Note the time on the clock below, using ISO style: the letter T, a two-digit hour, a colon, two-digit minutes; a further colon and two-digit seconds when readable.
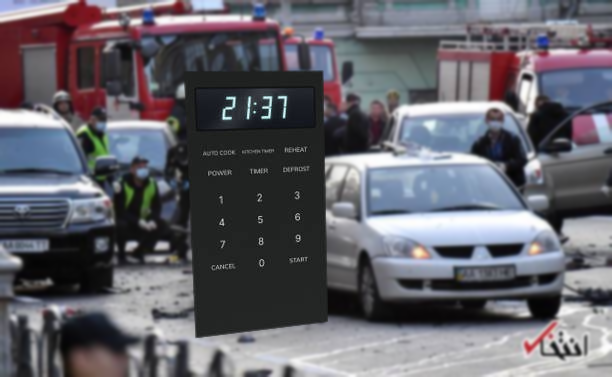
T21:37
